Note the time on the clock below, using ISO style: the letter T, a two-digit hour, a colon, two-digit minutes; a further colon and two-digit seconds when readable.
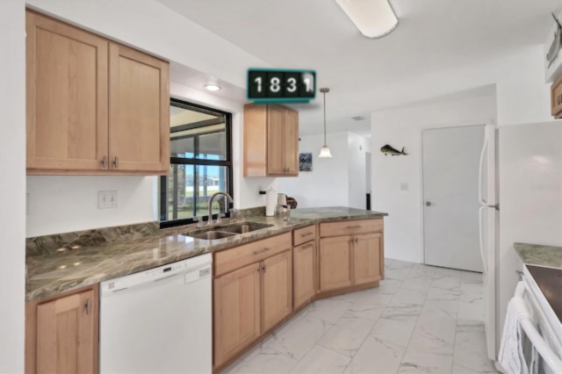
T18:31
